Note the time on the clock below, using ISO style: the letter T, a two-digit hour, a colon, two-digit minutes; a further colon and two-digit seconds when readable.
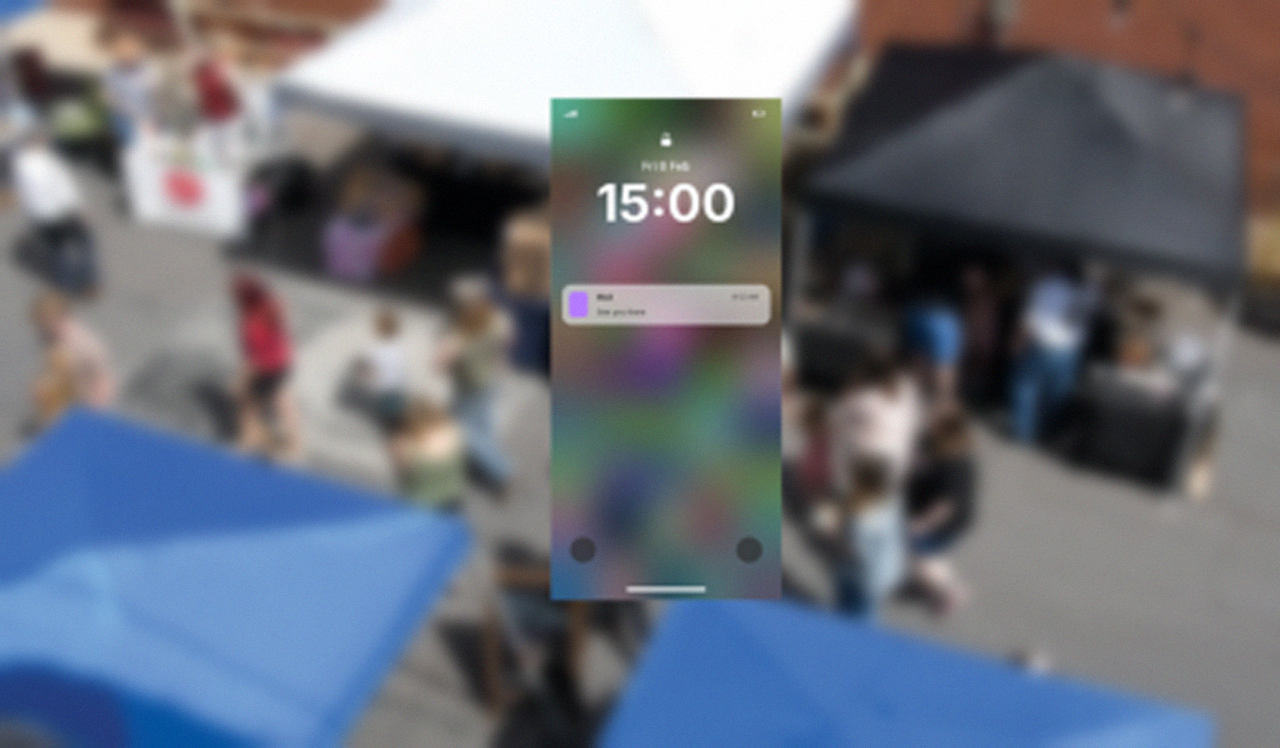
T15:00
